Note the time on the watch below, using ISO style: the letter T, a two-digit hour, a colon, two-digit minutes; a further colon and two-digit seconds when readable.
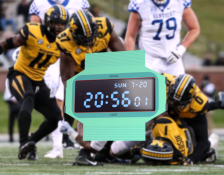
T20:56:01
